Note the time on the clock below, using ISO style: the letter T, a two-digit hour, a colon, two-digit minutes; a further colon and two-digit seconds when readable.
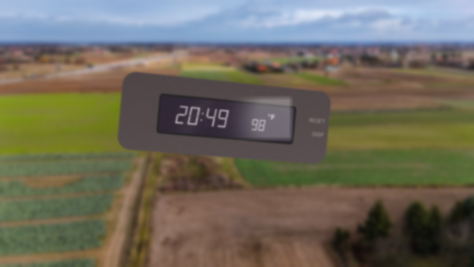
T20:49
